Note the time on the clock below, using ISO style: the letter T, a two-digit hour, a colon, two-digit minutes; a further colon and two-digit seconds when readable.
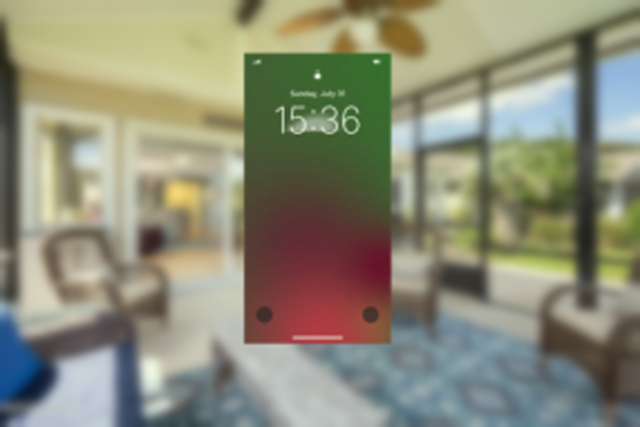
T15:36
